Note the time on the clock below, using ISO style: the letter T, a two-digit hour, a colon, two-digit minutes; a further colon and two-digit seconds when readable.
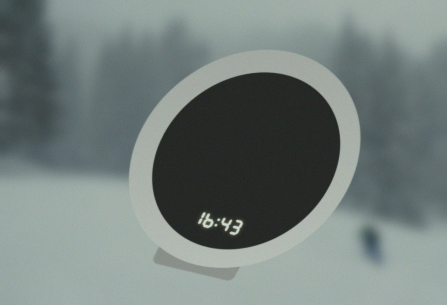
T16:43
